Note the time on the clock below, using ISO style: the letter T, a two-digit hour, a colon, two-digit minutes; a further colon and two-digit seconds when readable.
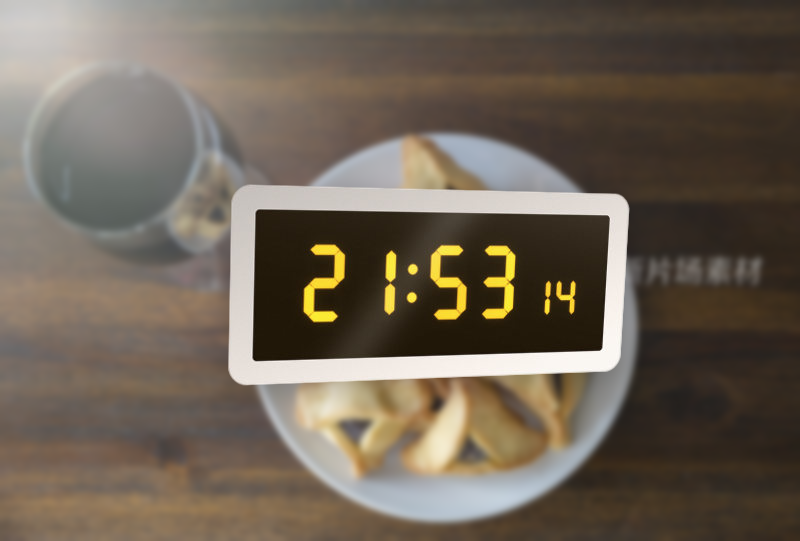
T21:53:14
